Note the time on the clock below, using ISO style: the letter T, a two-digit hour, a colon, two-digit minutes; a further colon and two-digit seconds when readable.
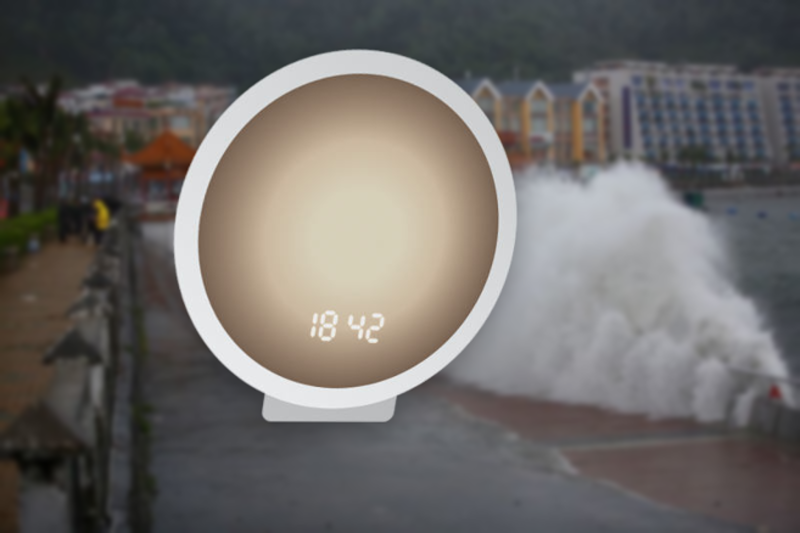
T18:42
